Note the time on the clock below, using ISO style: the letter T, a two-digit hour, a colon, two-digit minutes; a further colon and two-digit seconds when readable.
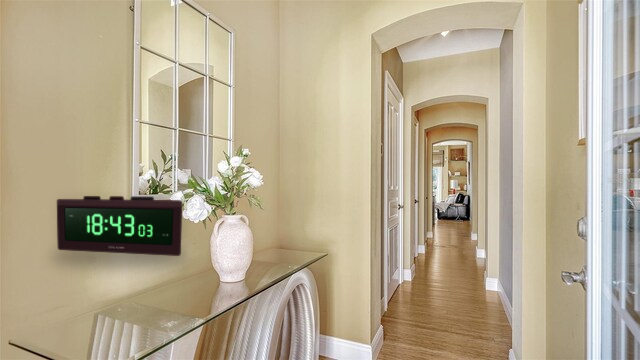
T18:43:03
